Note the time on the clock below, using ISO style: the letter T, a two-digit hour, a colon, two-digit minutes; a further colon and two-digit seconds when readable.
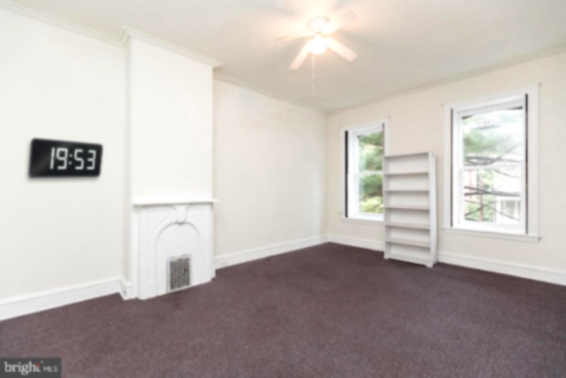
T19:53
